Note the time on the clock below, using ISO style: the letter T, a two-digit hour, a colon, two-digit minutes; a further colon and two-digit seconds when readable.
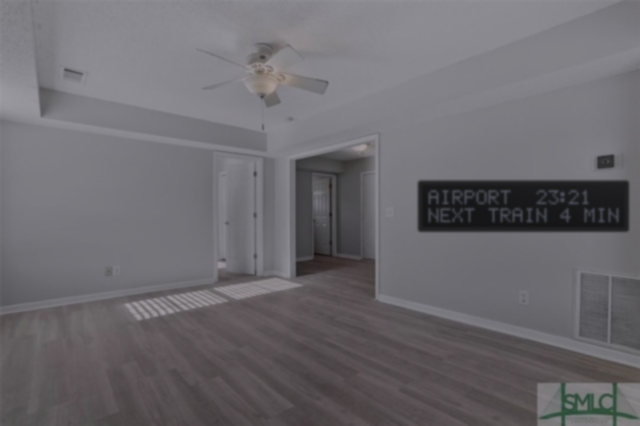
T23:21
